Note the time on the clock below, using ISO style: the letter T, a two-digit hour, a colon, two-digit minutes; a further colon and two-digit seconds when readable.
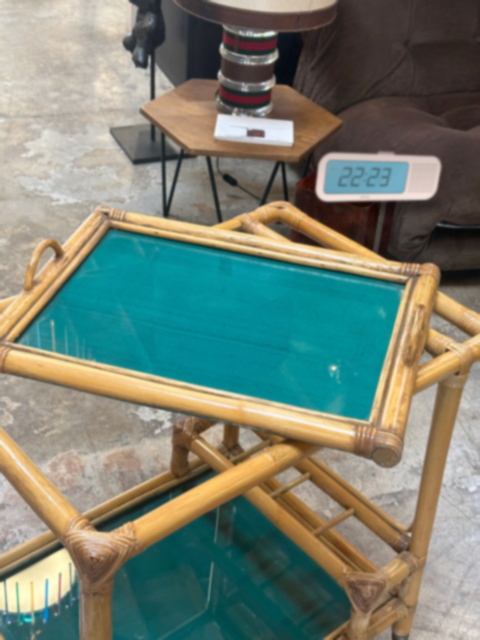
T22:23
